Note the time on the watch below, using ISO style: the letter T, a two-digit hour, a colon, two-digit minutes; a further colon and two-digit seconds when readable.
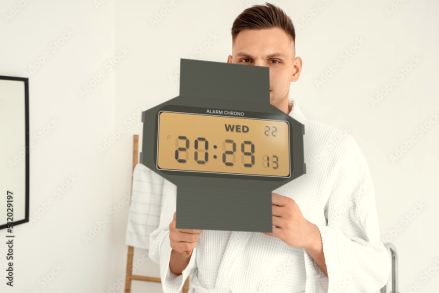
T20:29:13
